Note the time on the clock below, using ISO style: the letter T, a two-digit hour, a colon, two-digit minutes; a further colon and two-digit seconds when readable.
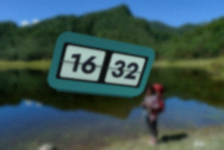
T16:32
